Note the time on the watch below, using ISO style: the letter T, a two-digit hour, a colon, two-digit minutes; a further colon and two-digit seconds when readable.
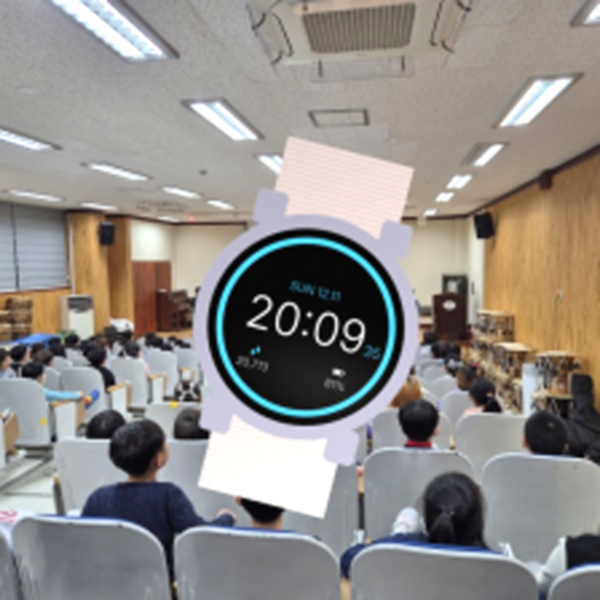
T20:09
